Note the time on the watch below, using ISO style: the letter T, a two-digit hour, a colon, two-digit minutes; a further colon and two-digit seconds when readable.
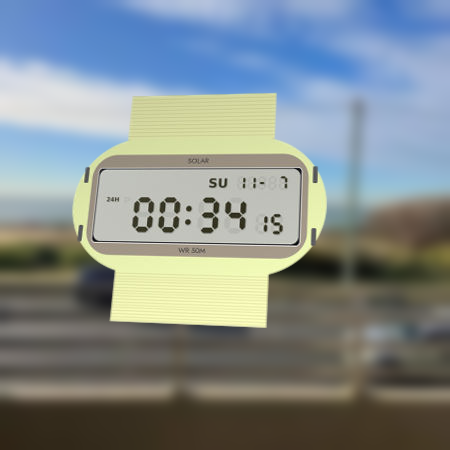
T00:34:15
